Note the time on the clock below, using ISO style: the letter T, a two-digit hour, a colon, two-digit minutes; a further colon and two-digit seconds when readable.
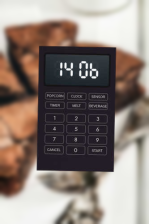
T14:06
